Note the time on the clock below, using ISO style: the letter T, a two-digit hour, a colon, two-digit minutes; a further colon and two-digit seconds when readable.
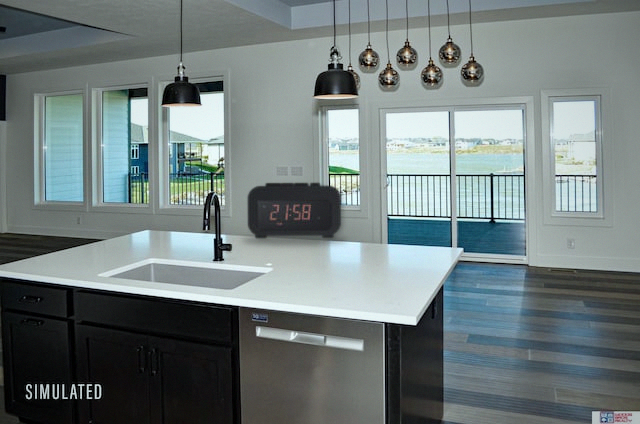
T21:58
